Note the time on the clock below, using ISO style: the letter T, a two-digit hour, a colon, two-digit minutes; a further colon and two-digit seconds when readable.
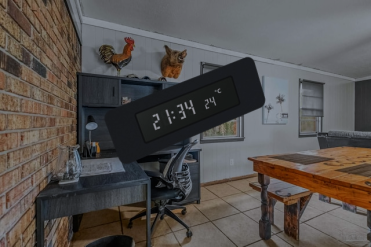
T21:34
